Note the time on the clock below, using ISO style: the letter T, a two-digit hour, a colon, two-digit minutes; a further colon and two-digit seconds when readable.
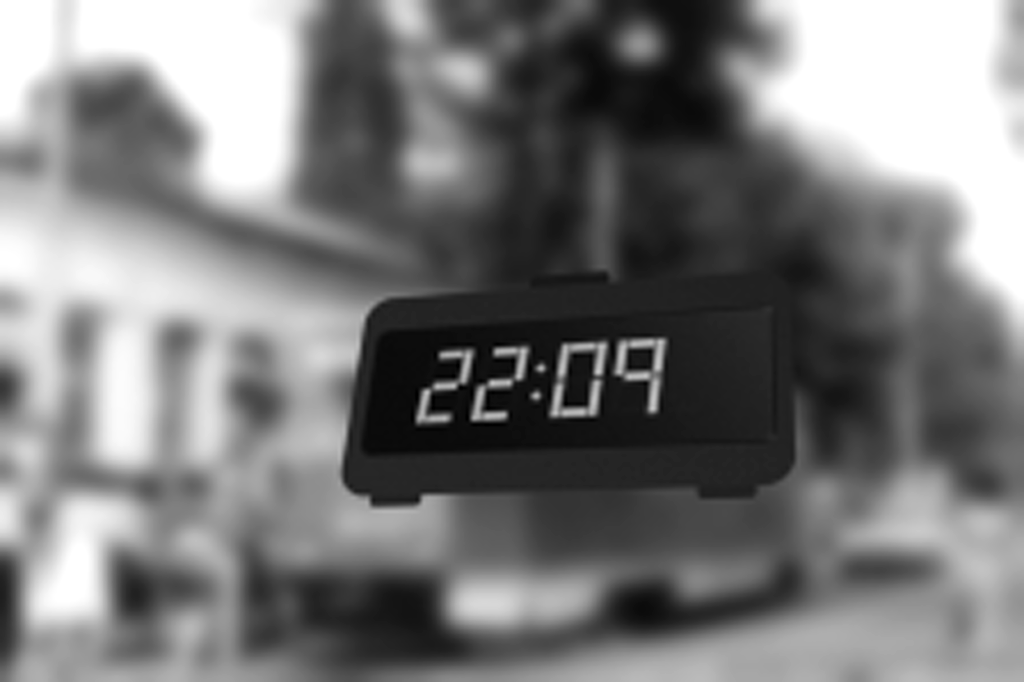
T22:09
